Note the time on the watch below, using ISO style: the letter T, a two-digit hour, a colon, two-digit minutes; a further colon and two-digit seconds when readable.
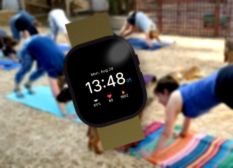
T13:48
